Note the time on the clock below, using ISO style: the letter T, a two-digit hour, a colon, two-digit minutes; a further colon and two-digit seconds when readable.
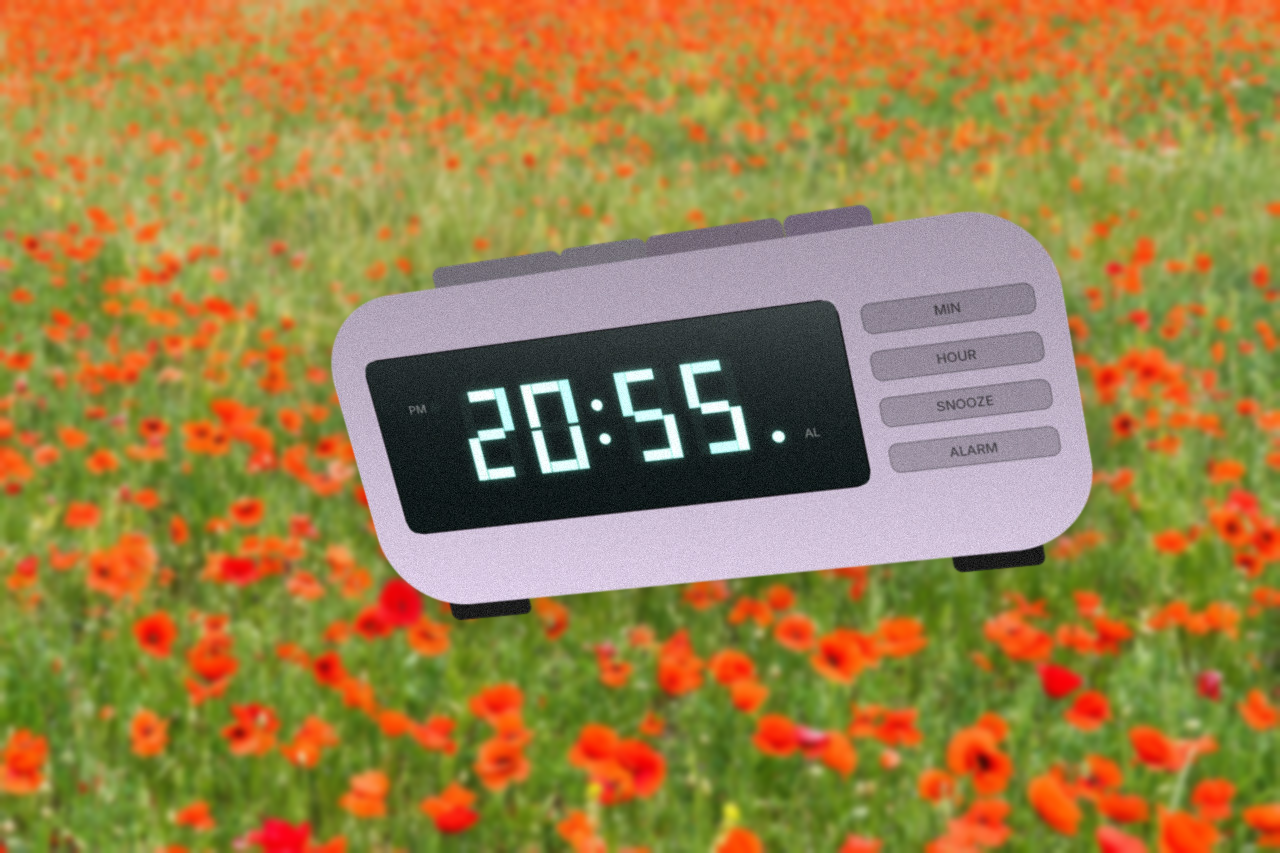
T20:55
